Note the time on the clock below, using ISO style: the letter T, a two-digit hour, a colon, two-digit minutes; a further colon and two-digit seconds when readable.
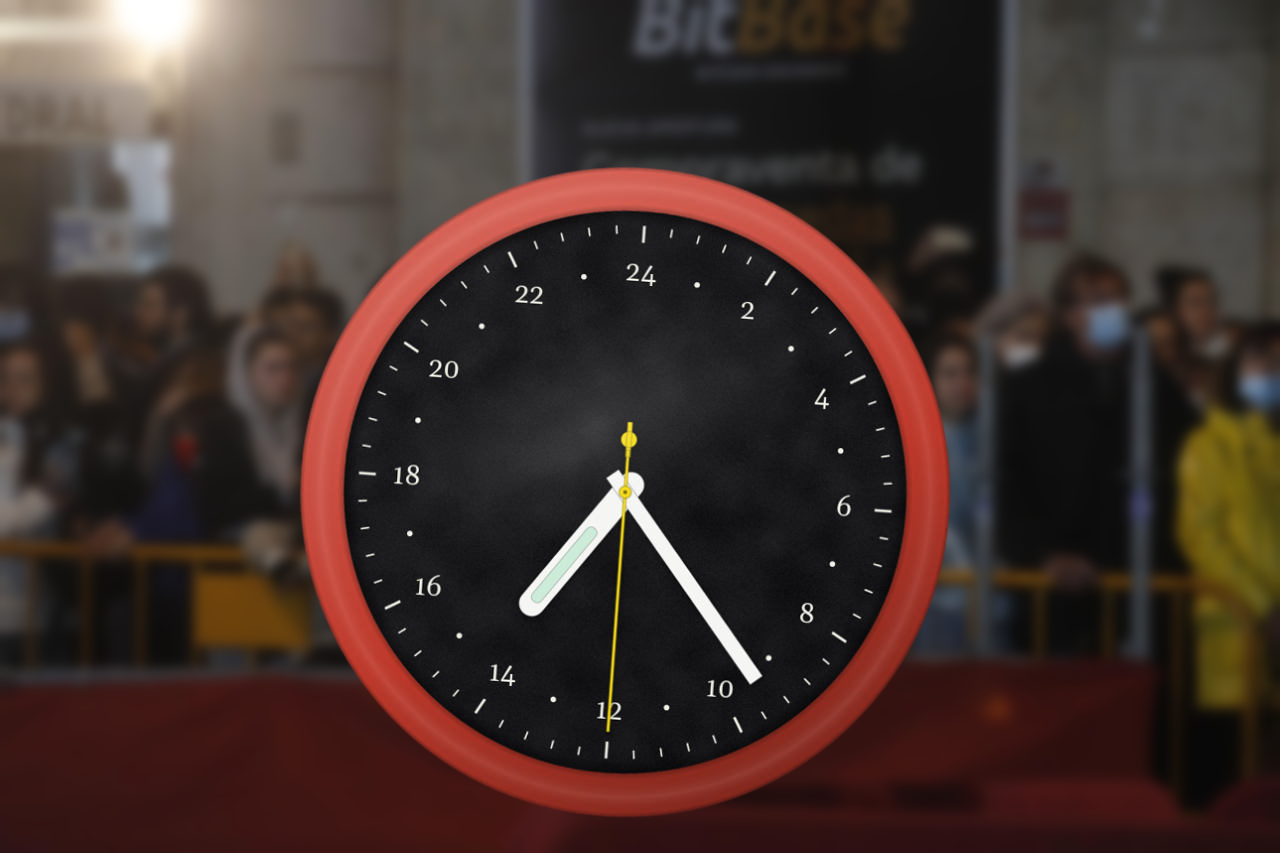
T14:23:30
